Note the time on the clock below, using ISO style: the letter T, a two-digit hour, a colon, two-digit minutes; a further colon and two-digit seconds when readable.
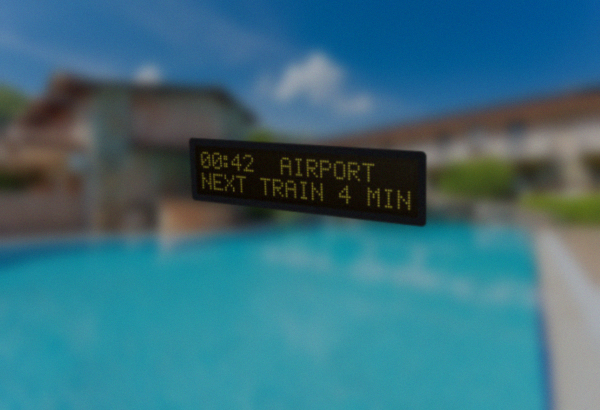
T00:42
